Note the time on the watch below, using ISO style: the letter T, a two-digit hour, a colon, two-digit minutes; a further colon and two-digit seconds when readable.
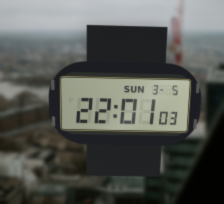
T22:01:03
